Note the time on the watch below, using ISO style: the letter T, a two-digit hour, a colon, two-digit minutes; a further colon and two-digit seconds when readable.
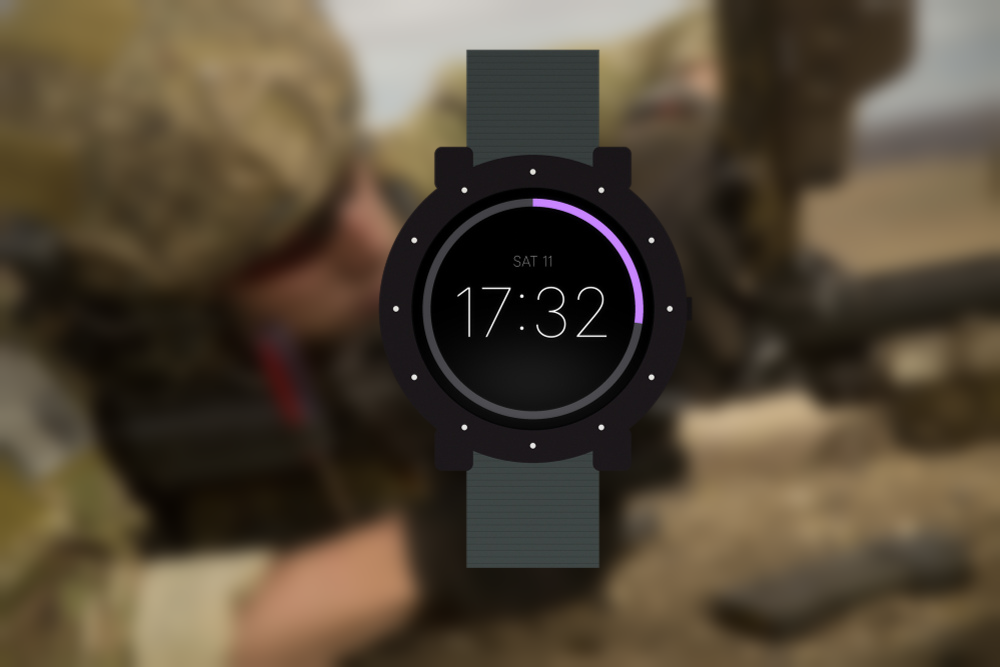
T17:32
